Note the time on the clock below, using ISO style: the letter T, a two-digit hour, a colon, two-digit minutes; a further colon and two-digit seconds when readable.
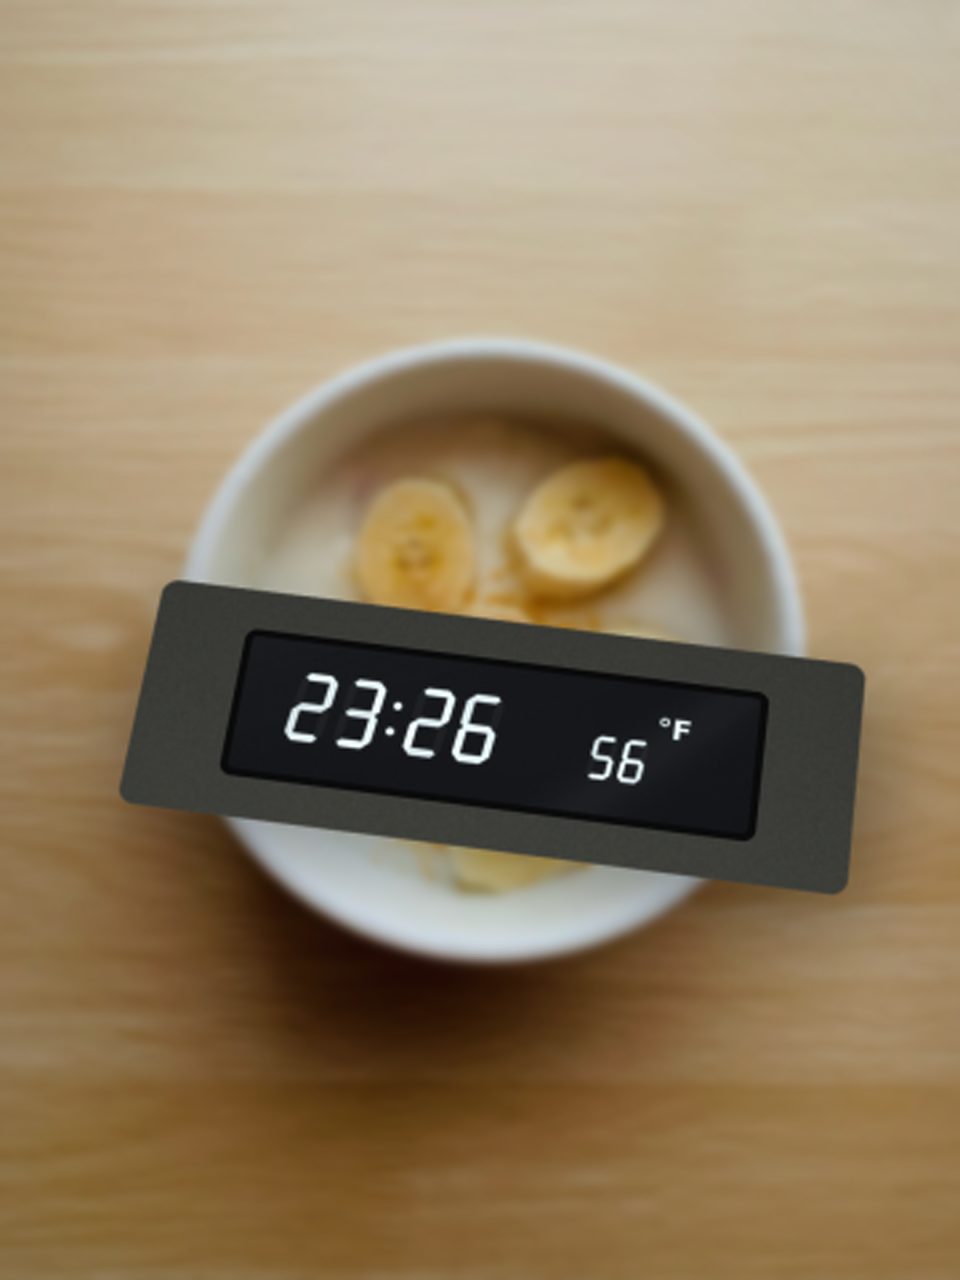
T23:26
